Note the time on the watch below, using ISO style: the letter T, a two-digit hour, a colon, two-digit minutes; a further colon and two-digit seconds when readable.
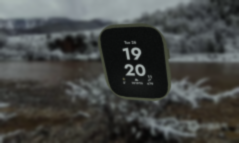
T19:20
